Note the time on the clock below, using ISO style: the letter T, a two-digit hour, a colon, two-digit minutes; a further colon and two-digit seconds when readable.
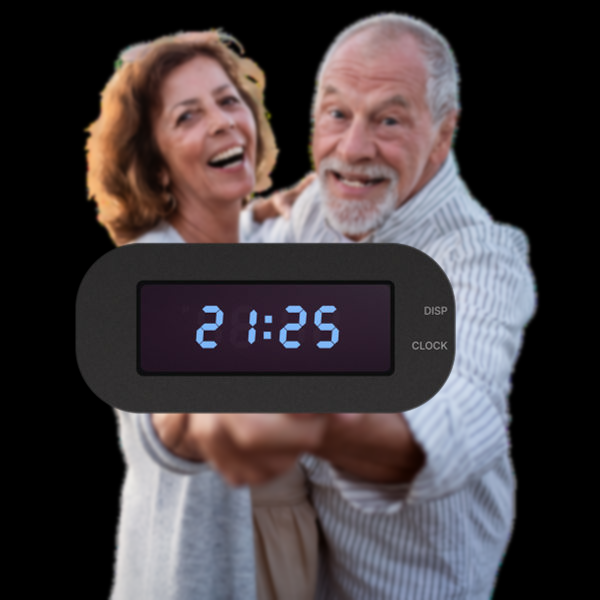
T21:25
